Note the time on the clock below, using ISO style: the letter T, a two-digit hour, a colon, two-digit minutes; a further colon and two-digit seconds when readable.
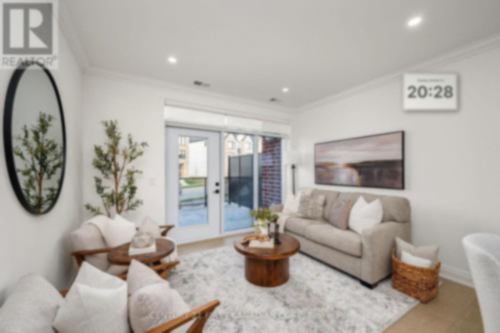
T20:28
